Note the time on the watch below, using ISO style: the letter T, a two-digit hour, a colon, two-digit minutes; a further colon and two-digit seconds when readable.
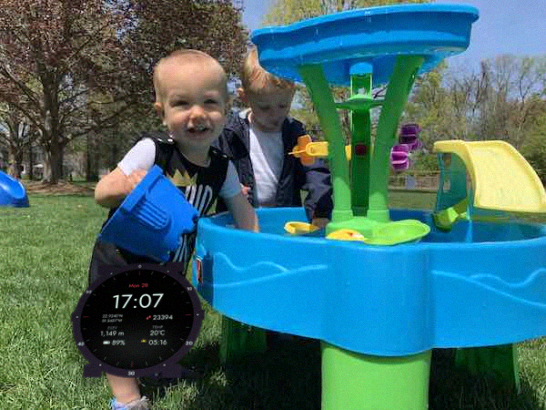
T17:07
